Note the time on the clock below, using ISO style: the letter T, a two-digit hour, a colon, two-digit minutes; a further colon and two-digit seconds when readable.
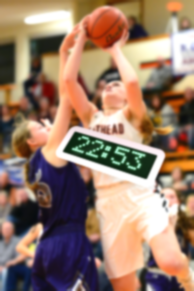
T22:53
